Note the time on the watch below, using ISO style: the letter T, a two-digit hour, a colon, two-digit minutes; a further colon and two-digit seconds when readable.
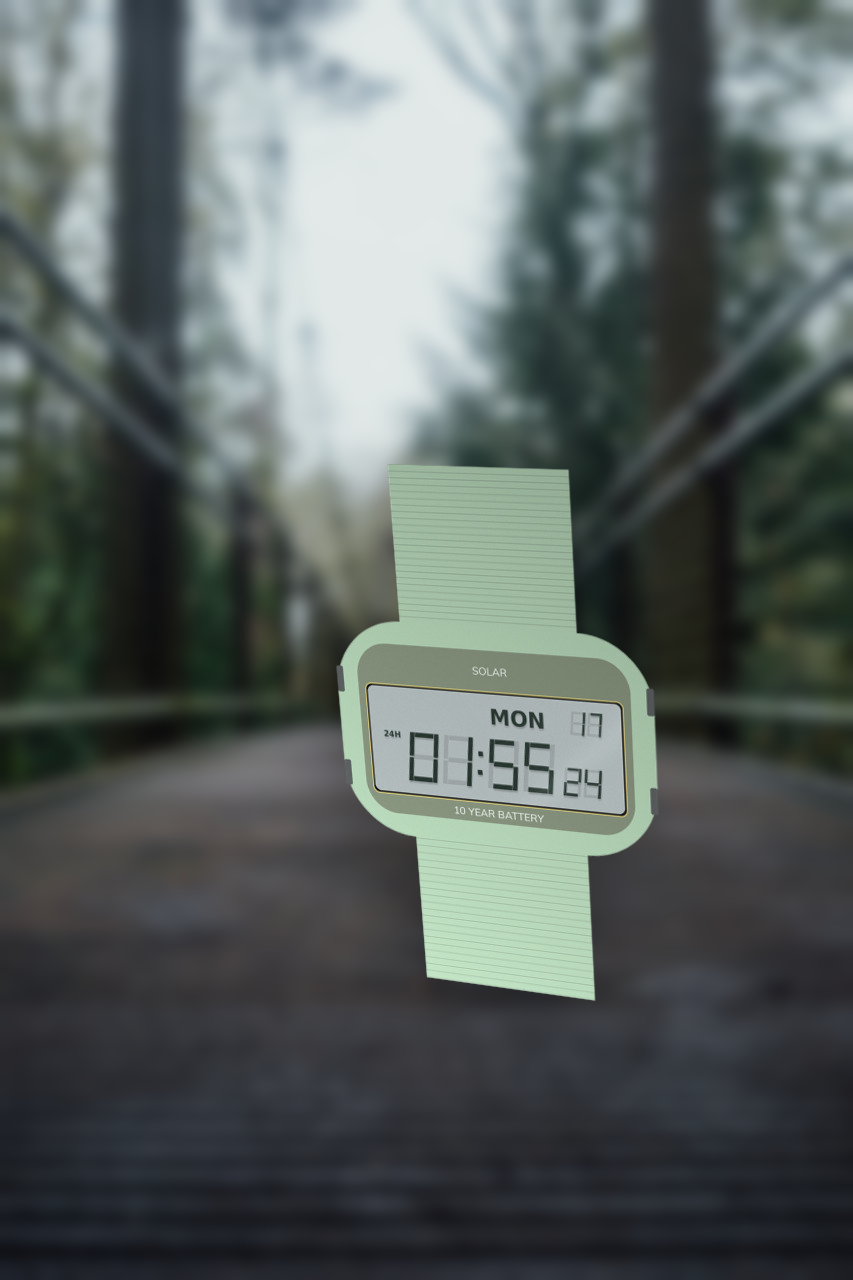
T01:55:24
